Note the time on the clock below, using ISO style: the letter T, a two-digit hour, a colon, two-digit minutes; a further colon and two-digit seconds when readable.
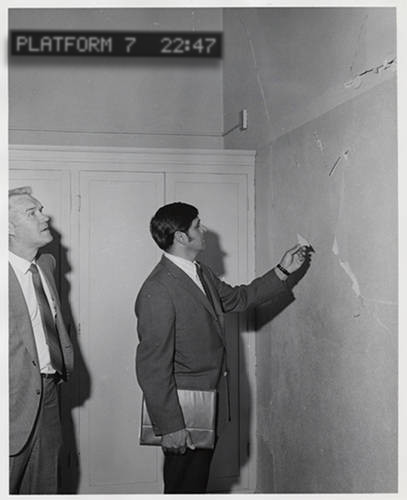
T22:47
